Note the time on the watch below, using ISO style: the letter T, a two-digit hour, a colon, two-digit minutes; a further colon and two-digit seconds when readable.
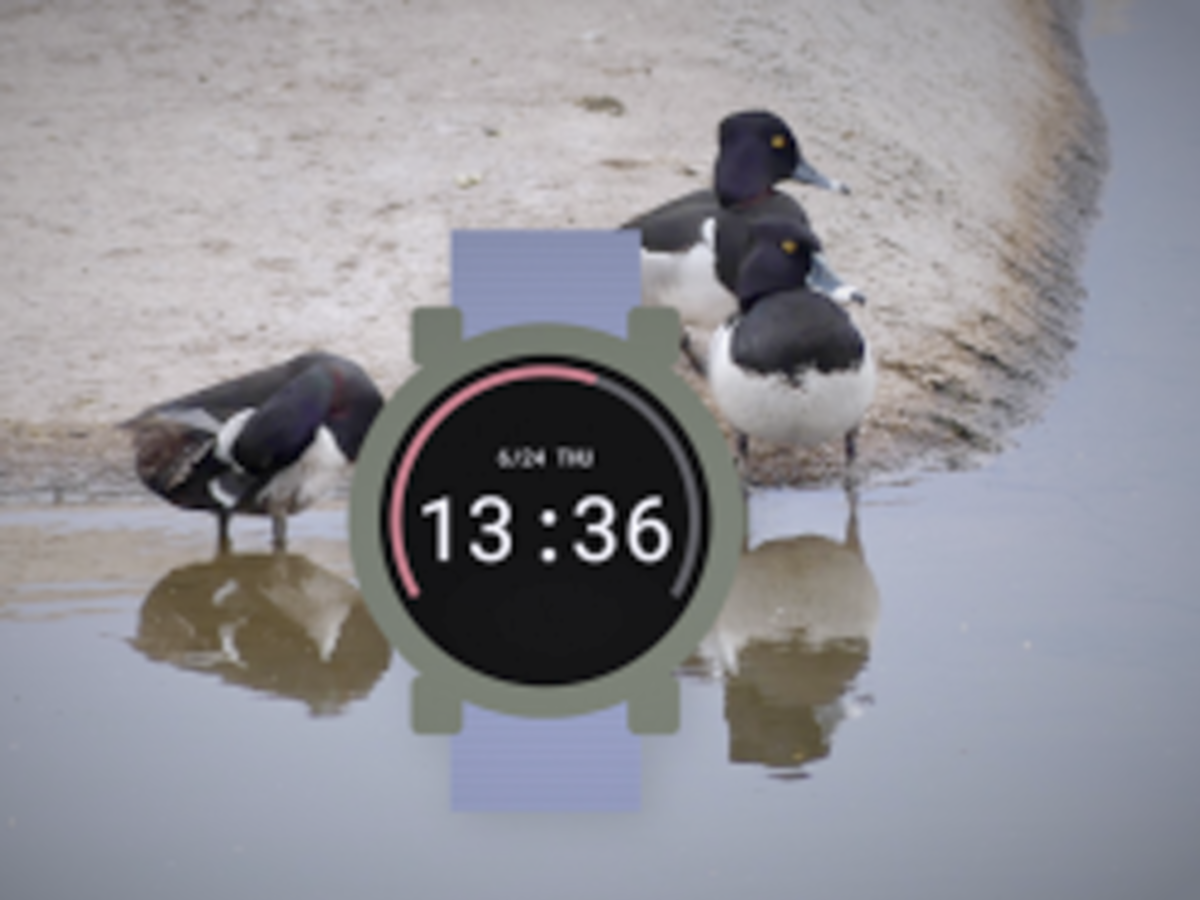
T13:36
